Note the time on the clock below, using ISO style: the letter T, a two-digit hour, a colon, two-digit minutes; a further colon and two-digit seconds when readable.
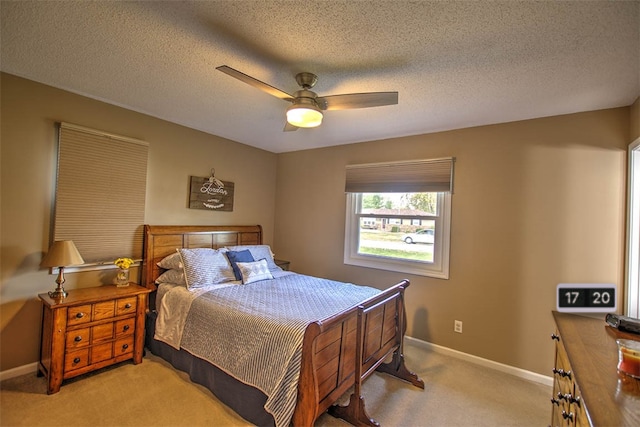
T17:20
